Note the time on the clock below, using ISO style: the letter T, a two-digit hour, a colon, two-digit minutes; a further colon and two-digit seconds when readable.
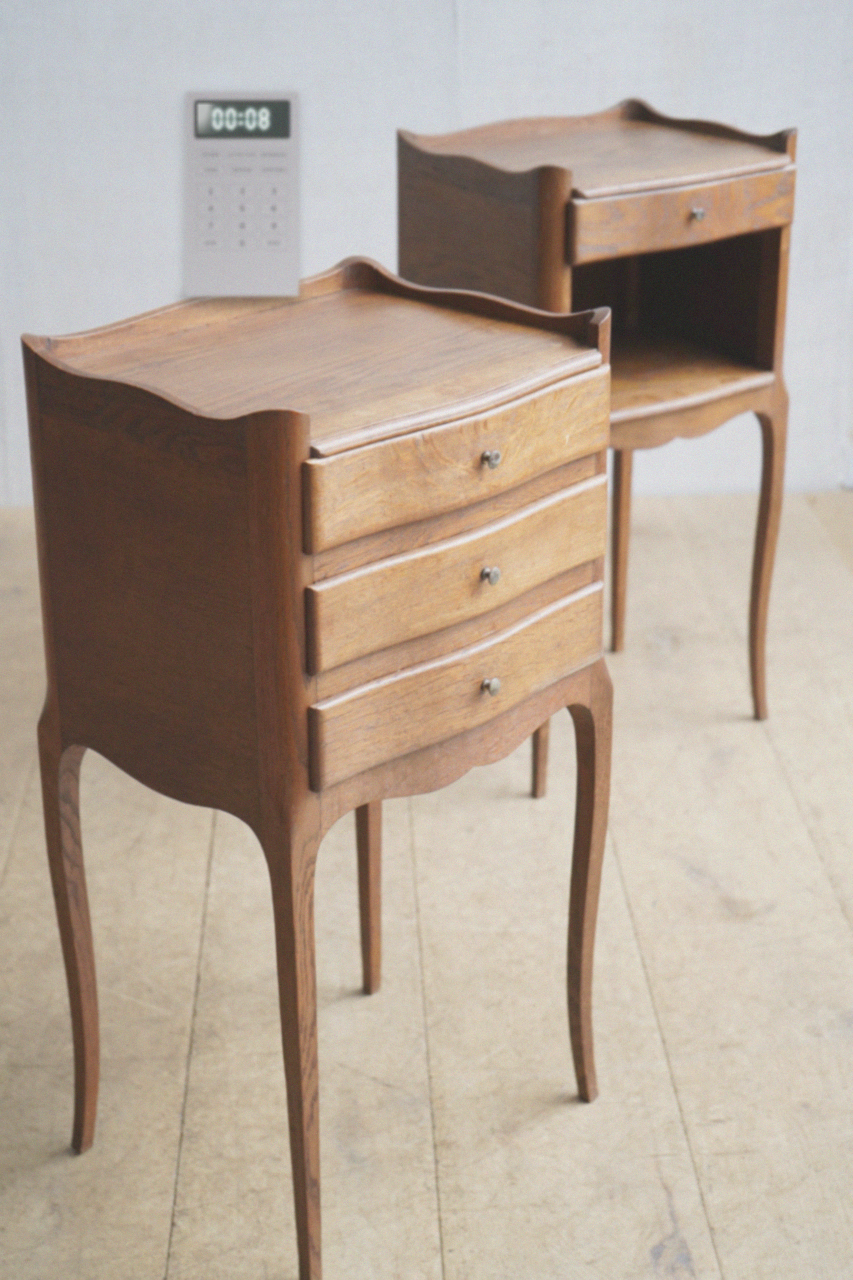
T00:08
